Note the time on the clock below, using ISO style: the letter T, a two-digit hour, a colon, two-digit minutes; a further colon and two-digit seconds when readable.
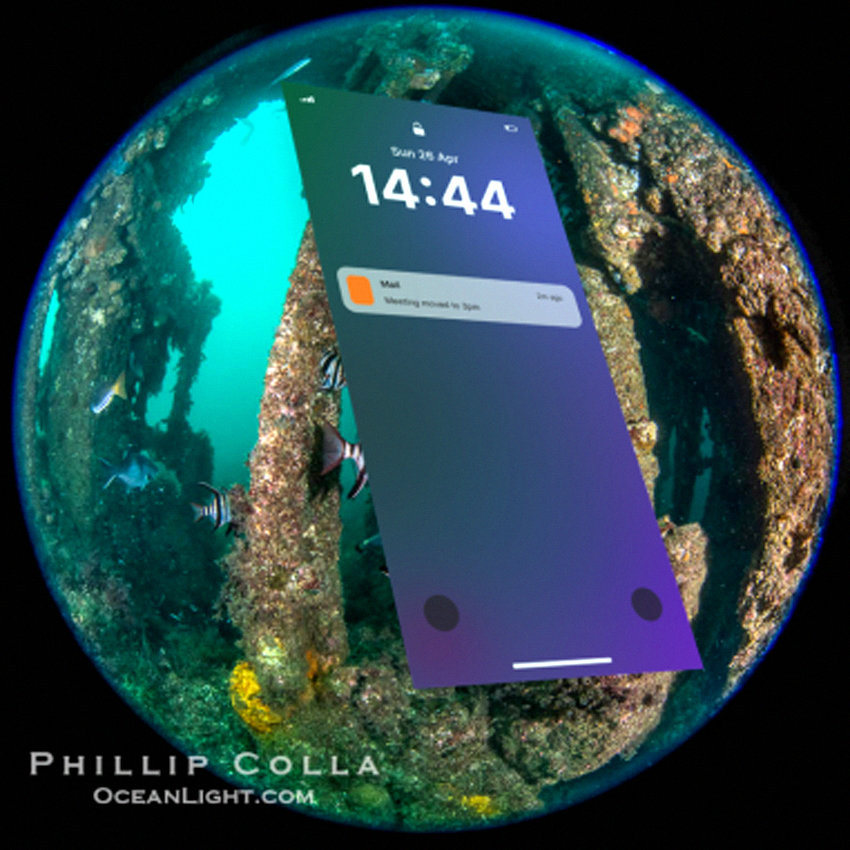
T14:44
